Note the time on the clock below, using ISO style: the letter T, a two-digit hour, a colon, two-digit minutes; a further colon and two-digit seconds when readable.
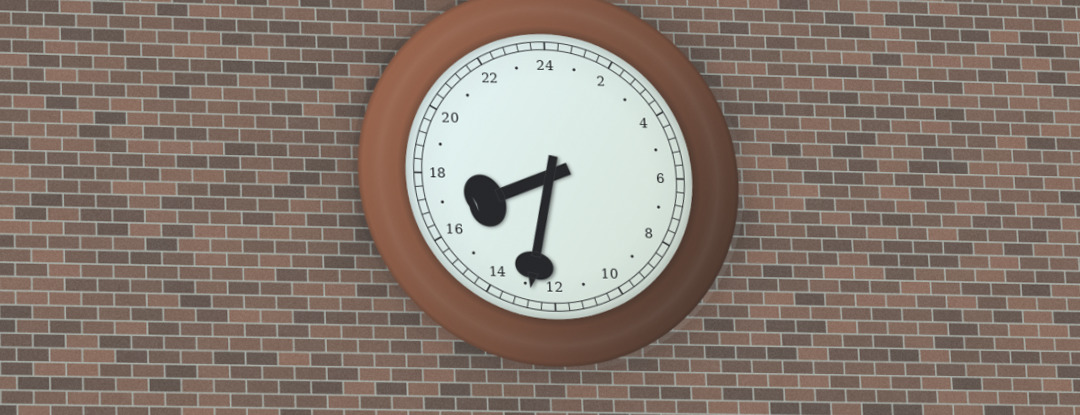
T16:32
